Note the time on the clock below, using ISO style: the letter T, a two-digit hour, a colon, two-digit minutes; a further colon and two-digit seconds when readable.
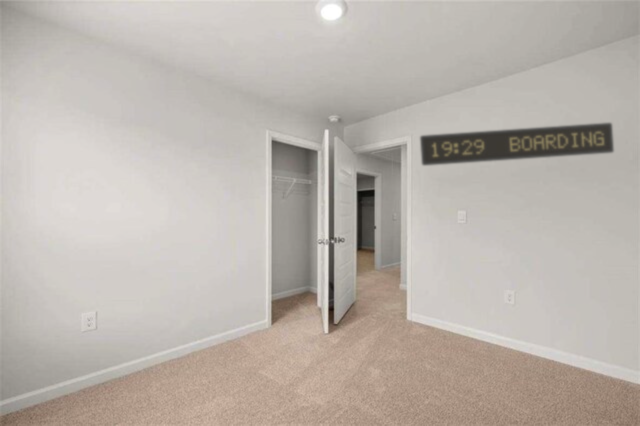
T19:29
